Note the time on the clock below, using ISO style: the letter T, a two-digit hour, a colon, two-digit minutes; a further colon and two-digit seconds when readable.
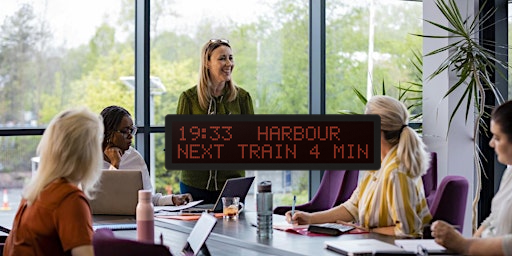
T19:33
